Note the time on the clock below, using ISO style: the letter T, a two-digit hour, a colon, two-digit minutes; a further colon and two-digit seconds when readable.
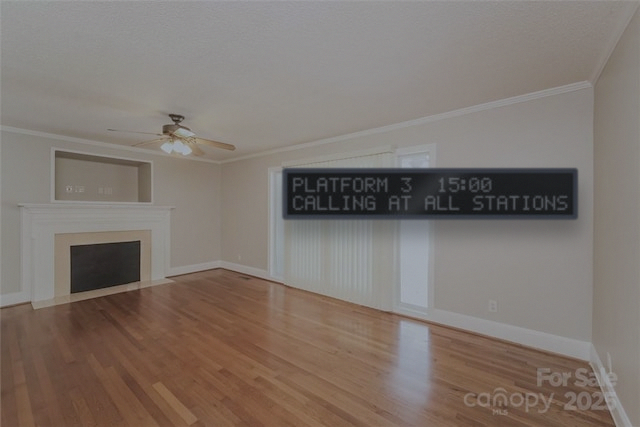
T15:00
